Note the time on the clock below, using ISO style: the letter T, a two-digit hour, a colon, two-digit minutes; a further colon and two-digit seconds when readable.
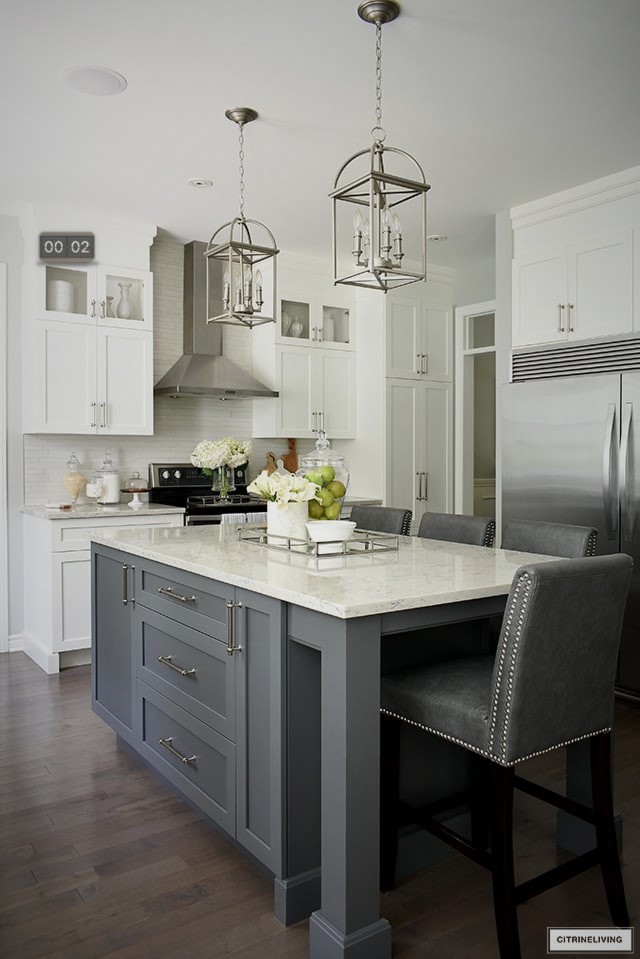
T00:02
